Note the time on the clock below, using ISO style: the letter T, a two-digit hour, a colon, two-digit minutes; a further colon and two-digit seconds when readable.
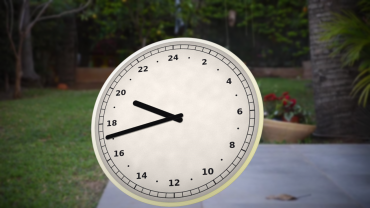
T19:43
